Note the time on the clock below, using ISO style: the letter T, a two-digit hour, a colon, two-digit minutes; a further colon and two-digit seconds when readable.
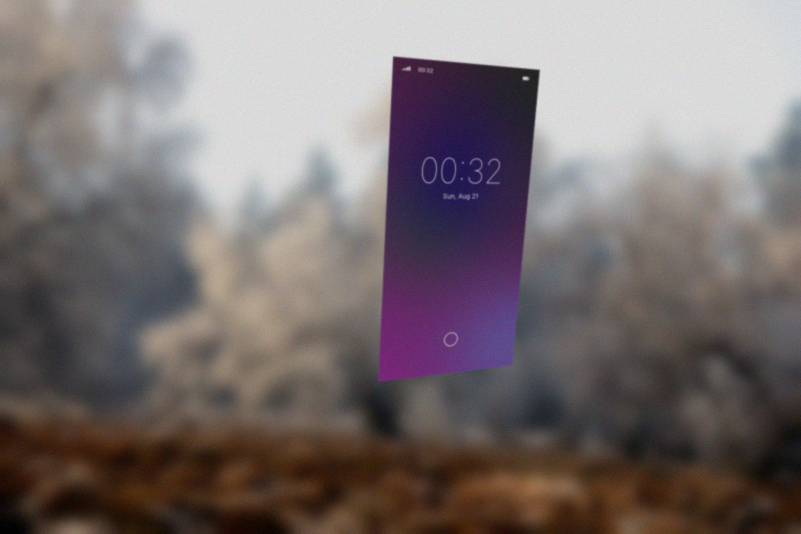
T00:32
